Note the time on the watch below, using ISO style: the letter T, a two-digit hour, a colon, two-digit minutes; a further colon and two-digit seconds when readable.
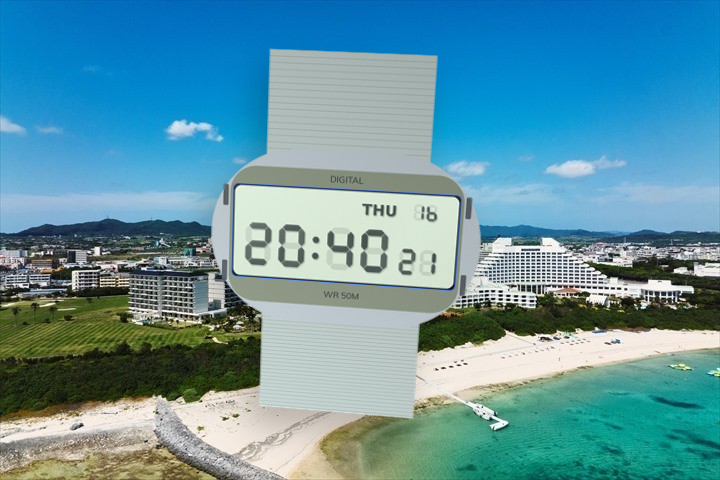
T20:40:21
